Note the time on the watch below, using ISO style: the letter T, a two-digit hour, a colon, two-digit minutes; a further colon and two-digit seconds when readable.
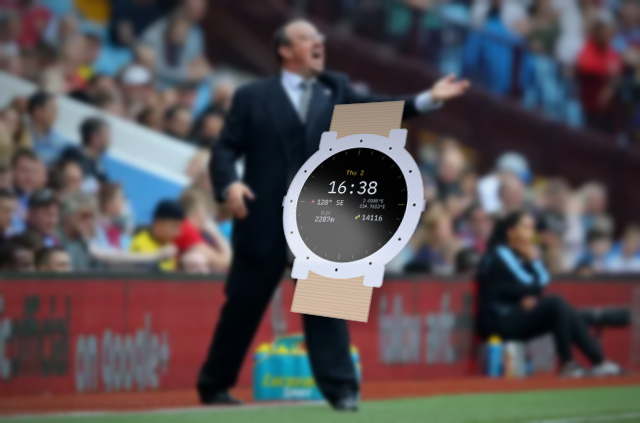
T16:38
